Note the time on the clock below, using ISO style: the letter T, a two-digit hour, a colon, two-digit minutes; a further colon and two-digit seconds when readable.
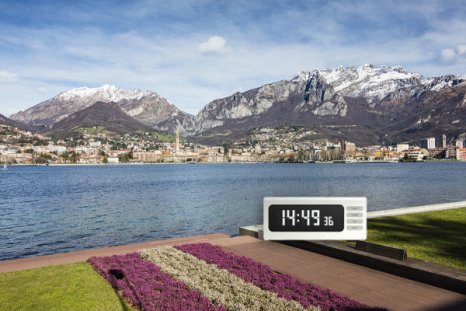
T14:49:36
